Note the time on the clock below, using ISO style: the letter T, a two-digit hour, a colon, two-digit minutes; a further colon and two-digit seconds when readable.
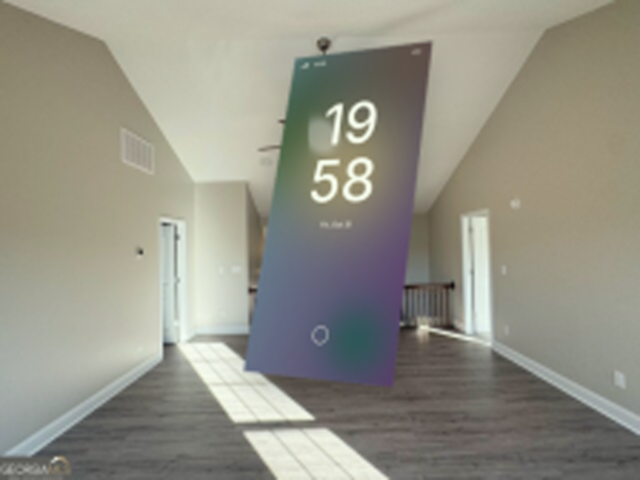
T19:58
